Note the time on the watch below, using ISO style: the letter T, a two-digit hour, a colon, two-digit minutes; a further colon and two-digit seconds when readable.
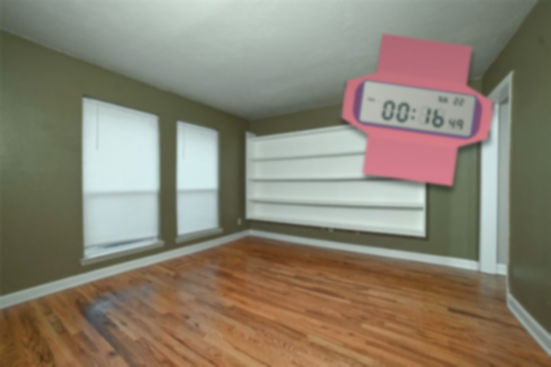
T00:16
